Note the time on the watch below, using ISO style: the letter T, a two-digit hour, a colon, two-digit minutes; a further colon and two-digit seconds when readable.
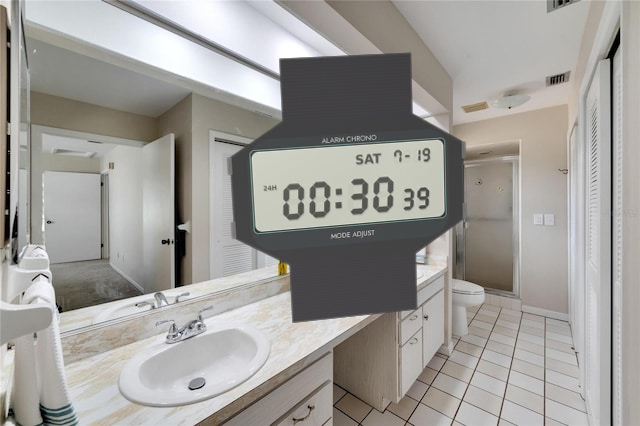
T00:30:39
